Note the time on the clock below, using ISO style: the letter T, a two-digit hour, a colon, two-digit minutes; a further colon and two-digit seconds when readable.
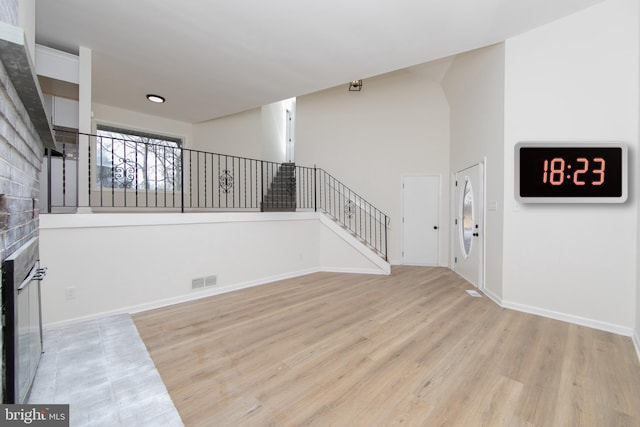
T18:23
